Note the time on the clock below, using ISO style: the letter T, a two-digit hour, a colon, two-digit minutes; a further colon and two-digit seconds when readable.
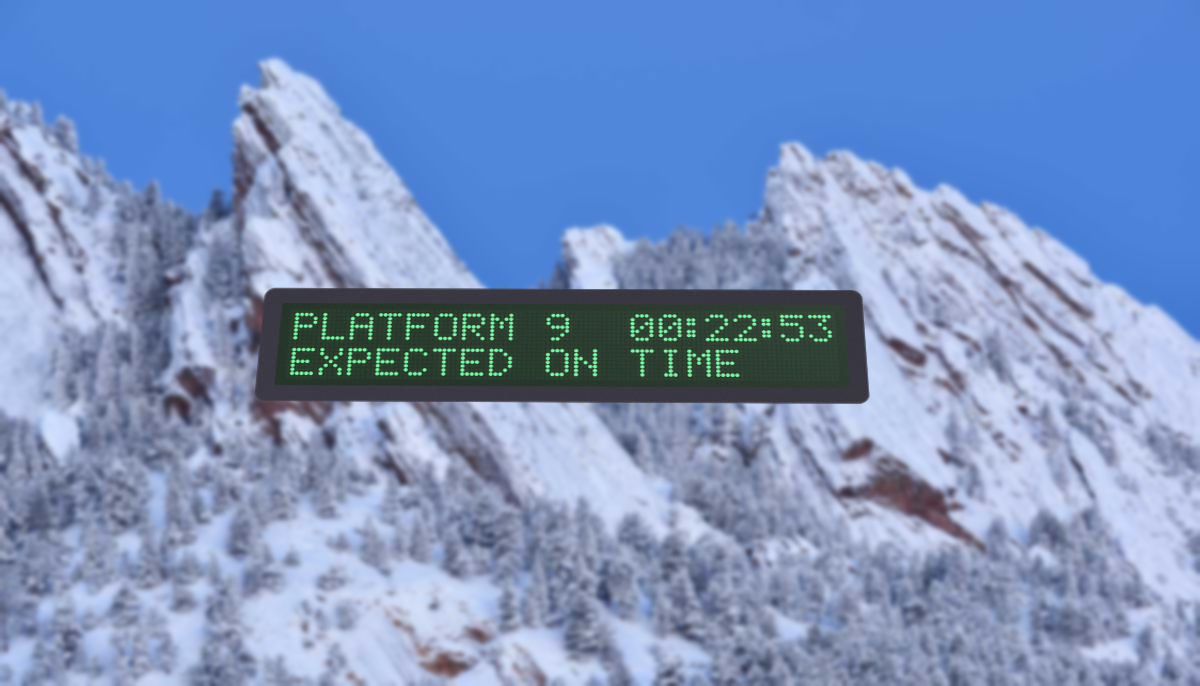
T00:22:53
